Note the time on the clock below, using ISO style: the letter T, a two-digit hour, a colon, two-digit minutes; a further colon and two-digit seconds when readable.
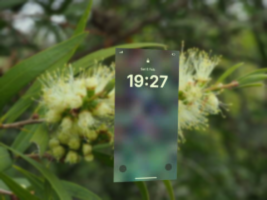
T19:27
